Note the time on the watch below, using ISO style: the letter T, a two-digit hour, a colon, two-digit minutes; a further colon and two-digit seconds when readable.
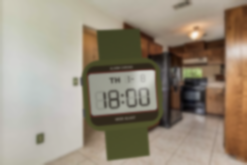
T18:00
